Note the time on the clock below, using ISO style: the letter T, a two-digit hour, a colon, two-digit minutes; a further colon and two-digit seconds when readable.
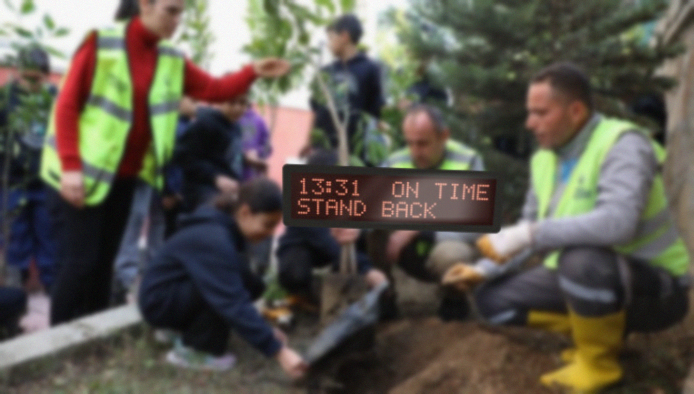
T13:31
